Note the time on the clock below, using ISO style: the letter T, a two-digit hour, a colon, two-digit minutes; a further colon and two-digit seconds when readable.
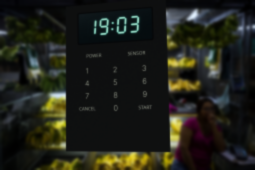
T19:03
